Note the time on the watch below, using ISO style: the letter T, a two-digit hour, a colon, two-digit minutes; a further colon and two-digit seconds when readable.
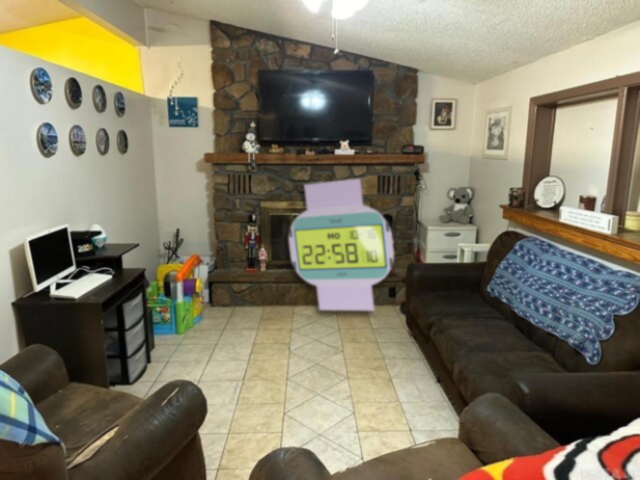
T22:58:10
